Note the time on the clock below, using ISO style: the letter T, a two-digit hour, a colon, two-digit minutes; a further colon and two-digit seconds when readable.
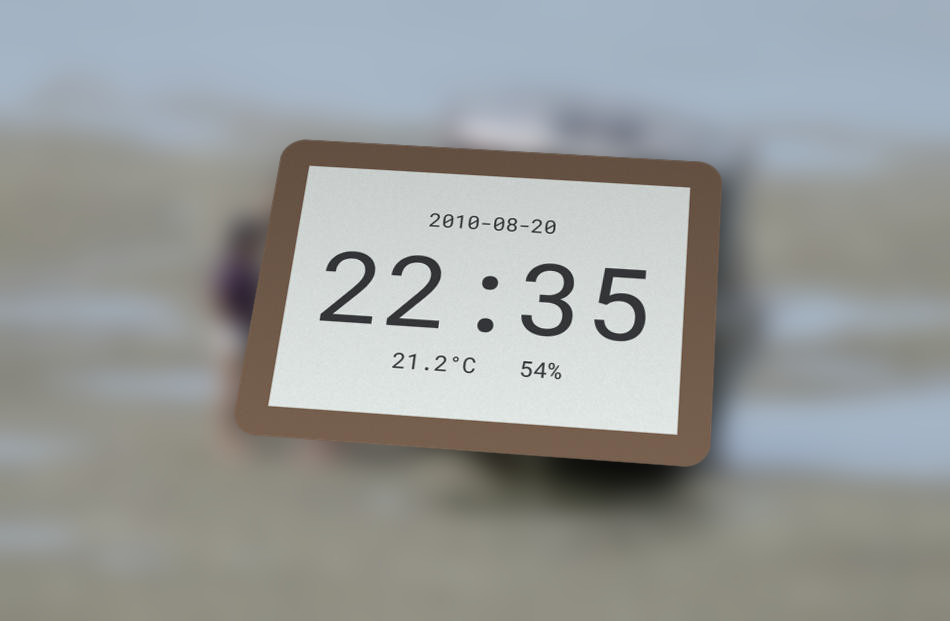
T22:35
